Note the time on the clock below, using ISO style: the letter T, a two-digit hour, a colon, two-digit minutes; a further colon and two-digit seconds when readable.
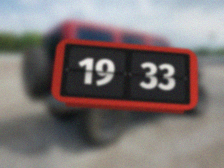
T19:33
